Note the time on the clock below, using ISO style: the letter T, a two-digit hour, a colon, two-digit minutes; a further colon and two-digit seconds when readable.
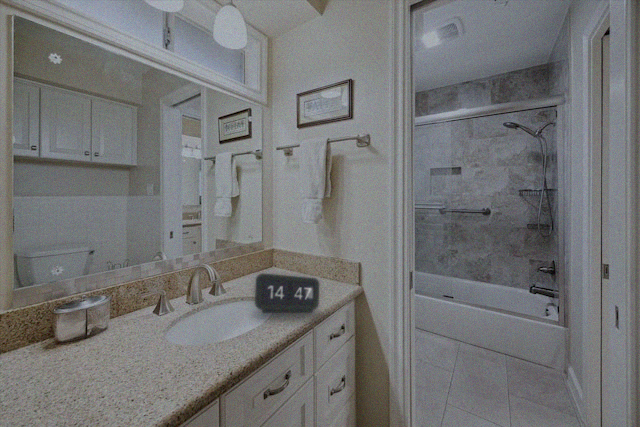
T14:47
